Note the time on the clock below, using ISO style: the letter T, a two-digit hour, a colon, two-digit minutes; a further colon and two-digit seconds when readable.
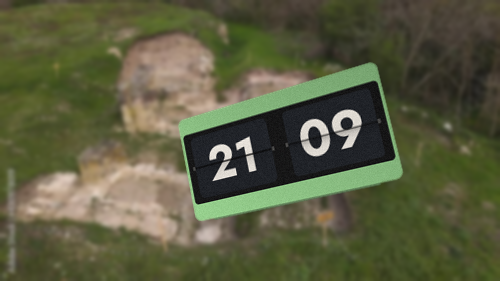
T21:09
